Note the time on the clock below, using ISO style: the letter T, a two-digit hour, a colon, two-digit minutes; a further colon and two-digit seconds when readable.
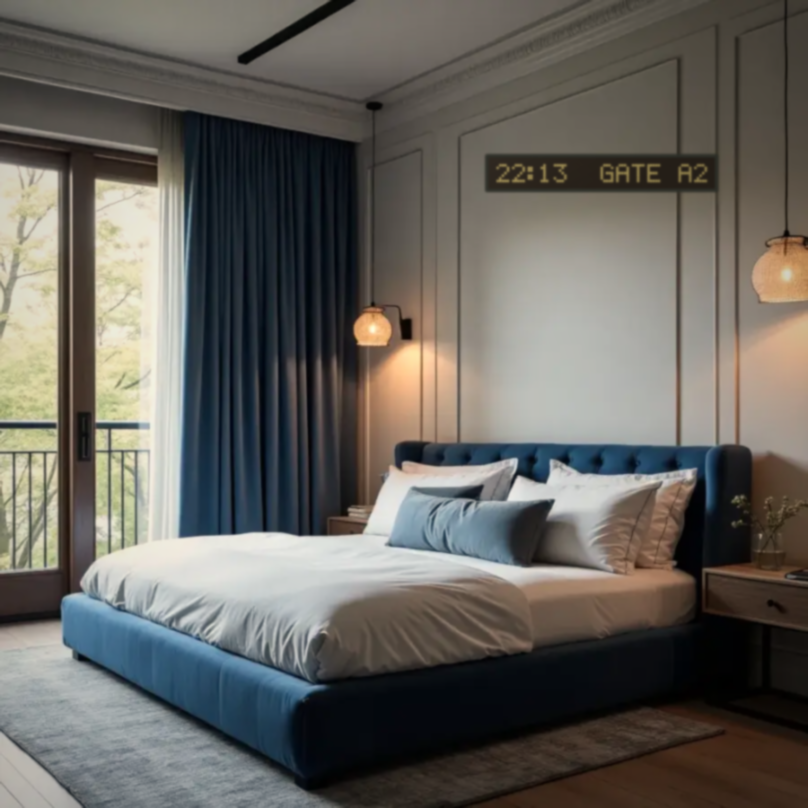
T22:13
